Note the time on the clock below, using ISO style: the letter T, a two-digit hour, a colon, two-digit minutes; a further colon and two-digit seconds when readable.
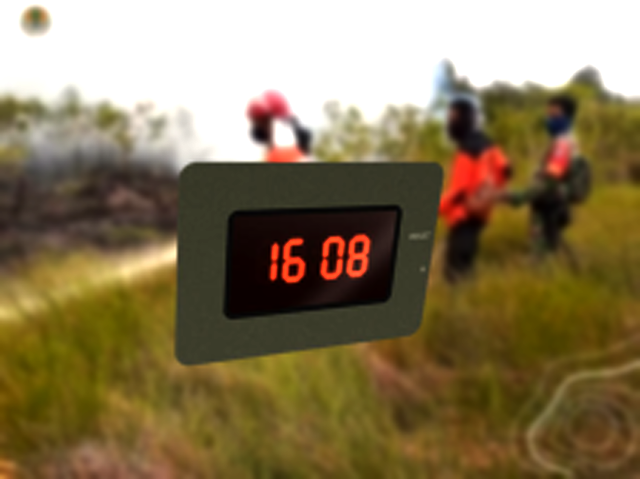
T16:08
